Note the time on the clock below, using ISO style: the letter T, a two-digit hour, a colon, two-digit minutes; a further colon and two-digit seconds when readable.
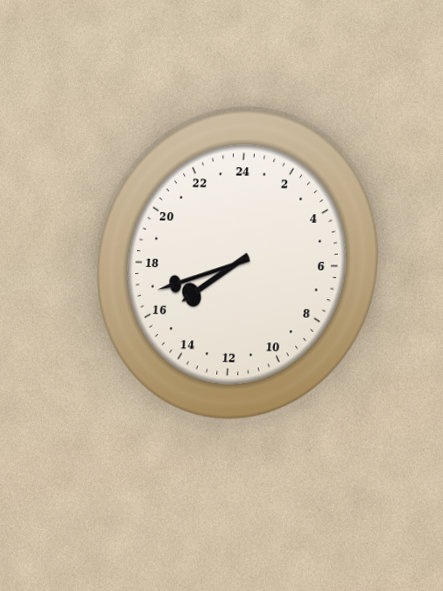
T15:42
